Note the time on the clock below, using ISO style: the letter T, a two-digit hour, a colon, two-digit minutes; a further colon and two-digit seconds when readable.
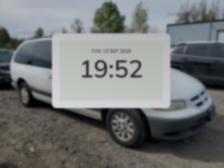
T19:52
